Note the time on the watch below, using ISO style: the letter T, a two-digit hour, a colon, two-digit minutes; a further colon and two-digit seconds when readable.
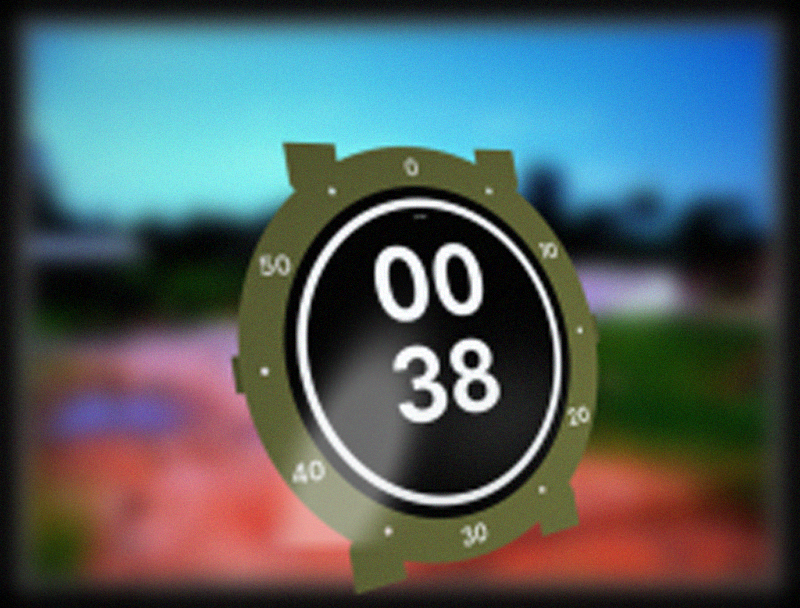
T00:38
